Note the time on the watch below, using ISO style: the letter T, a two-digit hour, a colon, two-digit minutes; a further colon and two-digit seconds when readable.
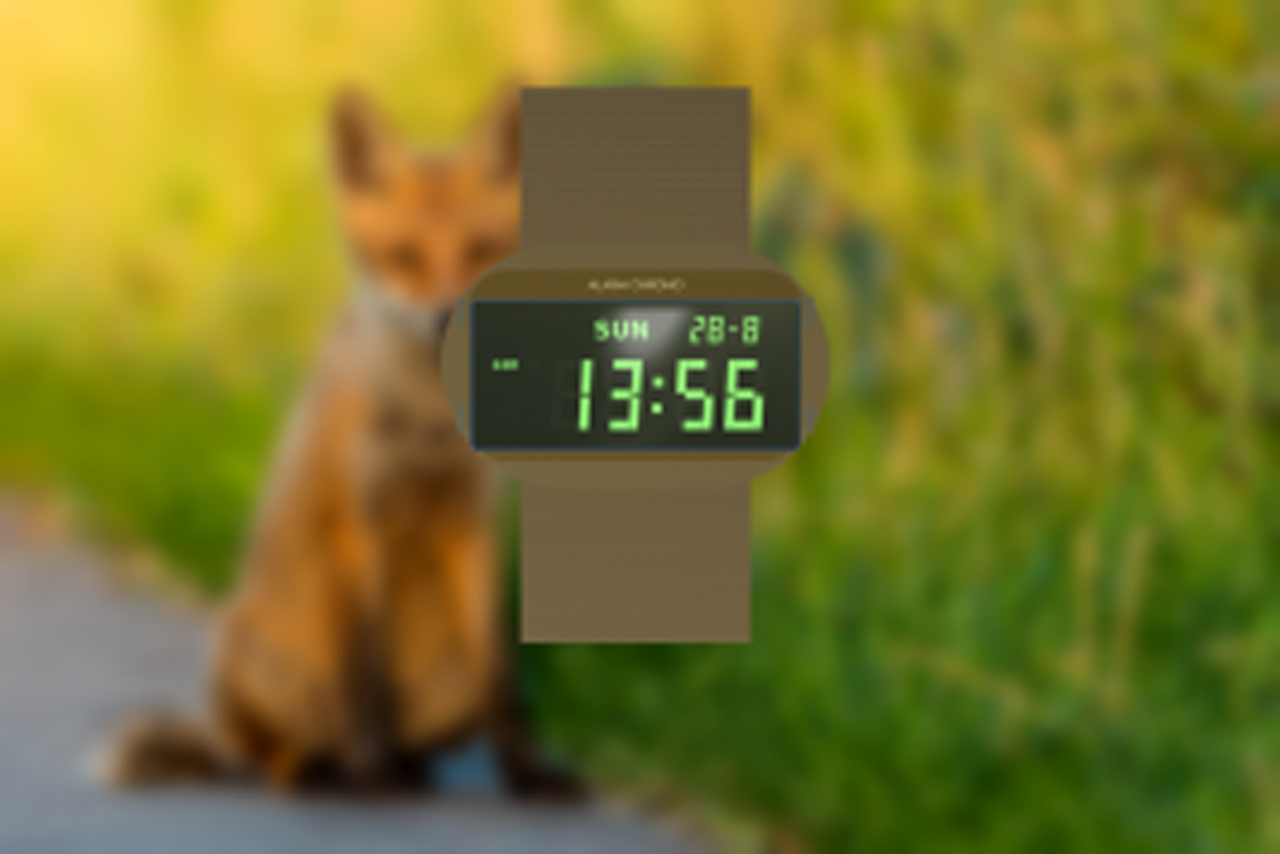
T13:56
